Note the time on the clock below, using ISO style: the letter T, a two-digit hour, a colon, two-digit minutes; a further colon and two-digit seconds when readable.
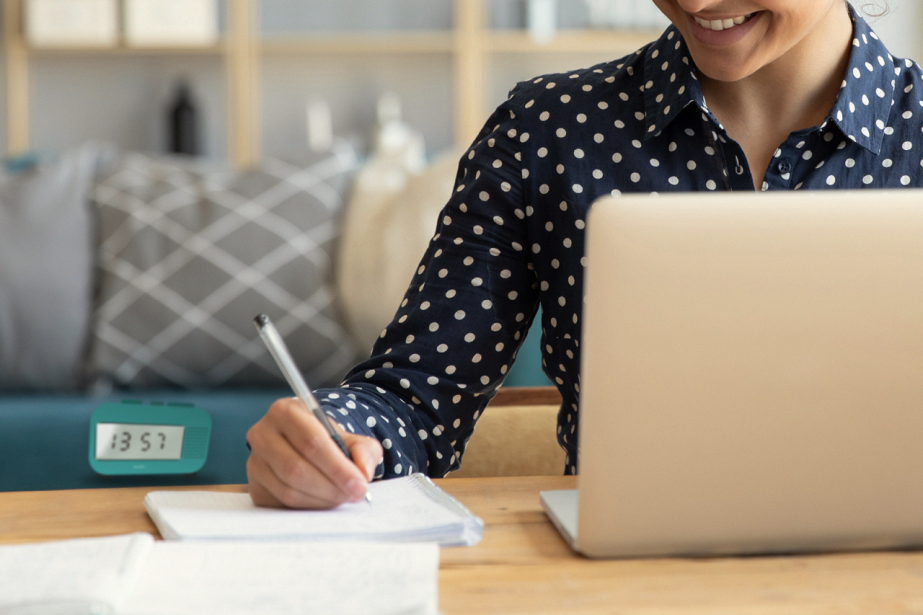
T13:57
